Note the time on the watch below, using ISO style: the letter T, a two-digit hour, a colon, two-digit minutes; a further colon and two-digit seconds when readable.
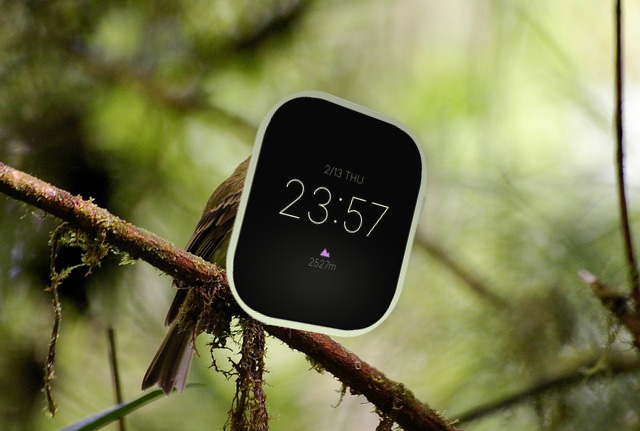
T23:57
